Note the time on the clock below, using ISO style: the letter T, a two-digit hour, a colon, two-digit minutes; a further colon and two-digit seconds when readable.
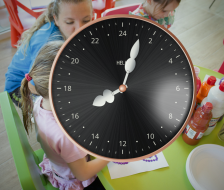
T16:03
